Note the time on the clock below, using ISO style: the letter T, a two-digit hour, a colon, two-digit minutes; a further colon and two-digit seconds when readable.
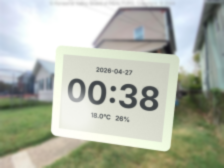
T00:38
